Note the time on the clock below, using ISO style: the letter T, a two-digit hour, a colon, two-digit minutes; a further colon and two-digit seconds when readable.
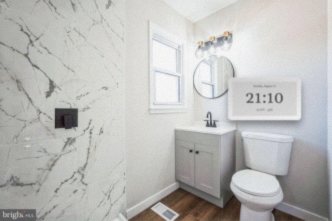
T21:10
